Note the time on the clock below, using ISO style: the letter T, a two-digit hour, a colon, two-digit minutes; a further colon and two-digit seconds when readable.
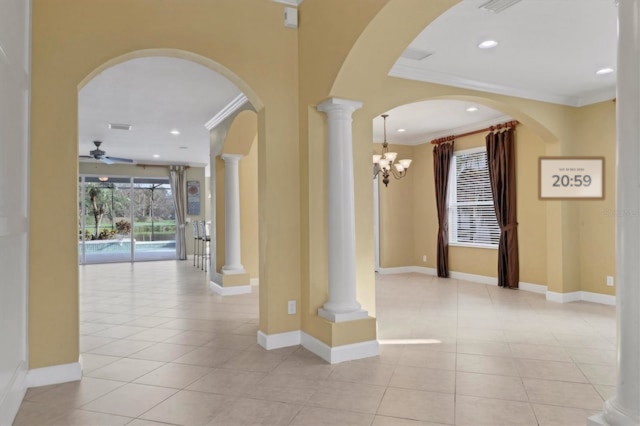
T20:59
